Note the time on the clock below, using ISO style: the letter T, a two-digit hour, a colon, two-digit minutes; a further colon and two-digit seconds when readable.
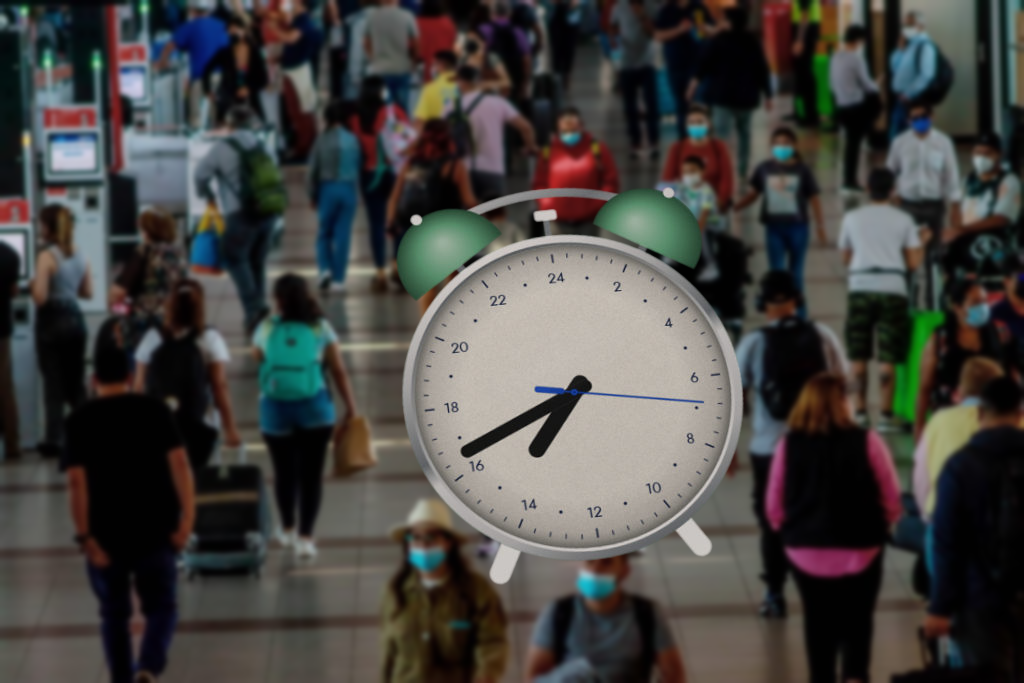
T14:41:17
